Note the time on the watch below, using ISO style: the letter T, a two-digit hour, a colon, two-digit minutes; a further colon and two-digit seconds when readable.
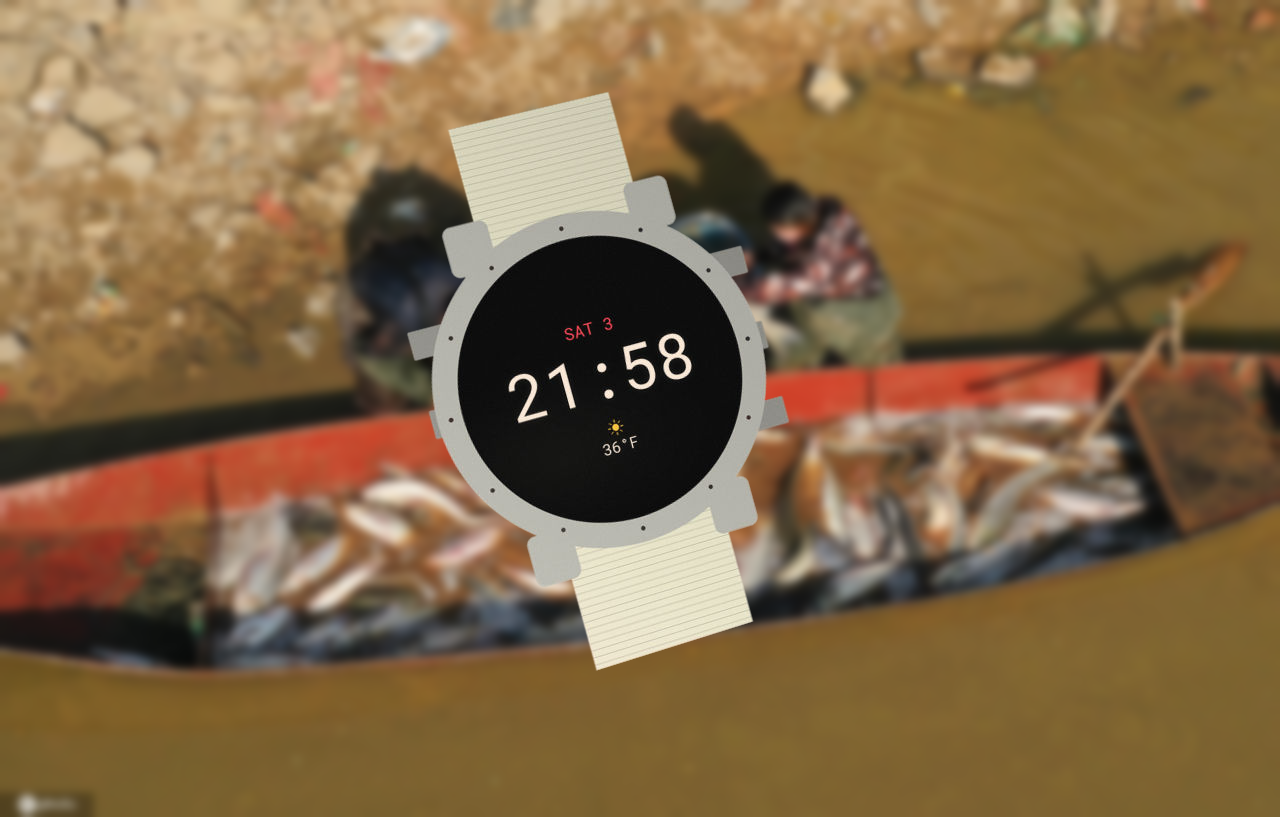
T21:58
